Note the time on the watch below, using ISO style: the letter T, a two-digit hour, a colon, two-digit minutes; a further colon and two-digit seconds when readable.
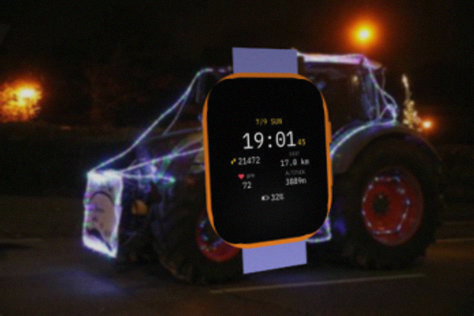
T19:01
